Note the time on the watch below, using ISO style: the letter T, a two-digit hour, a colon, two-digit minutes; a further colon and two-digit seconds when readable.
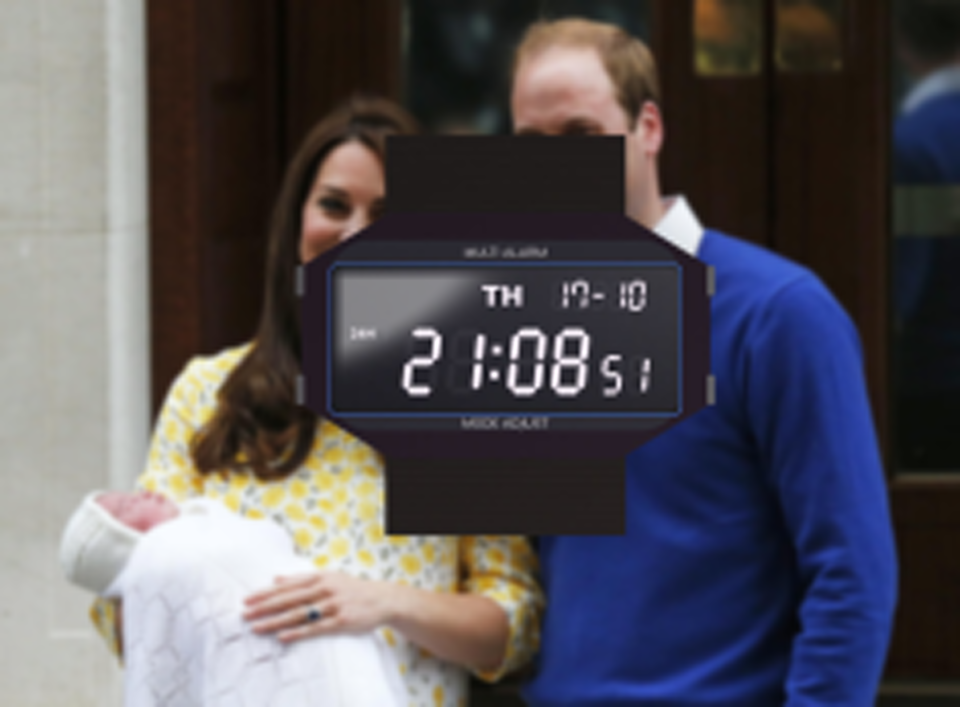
T21:08:51
